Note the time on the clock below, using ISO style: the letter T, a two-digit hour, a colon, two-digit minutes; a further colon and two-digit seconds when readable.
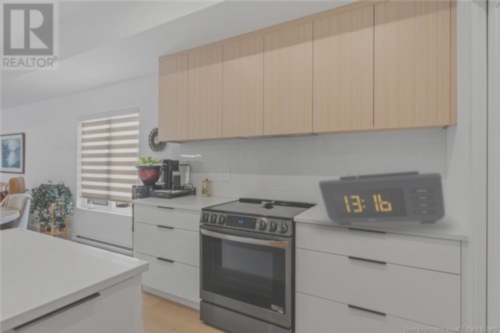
T13:16
